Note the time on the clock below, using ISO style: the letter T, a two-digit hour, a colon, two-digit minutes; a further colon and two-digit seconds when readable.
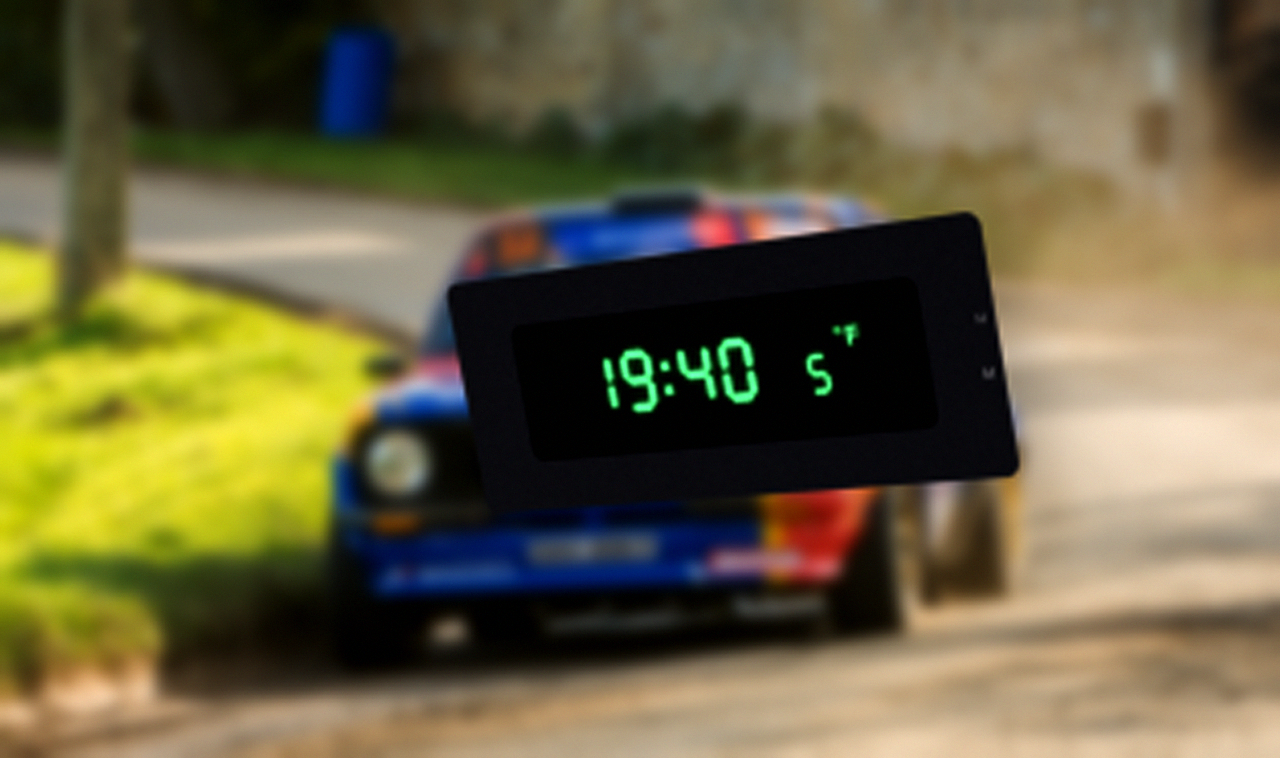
T19:40
